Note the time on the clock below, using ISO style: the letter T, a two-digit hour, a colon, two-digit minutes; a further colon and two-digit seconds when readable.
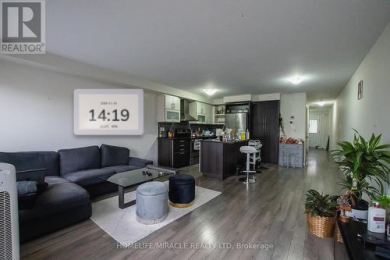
T14:19
